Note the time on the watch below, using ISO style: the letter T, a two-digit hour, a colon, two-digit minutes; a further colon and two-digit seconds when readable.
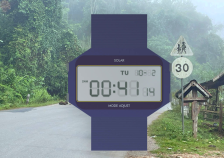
T00:41:14
